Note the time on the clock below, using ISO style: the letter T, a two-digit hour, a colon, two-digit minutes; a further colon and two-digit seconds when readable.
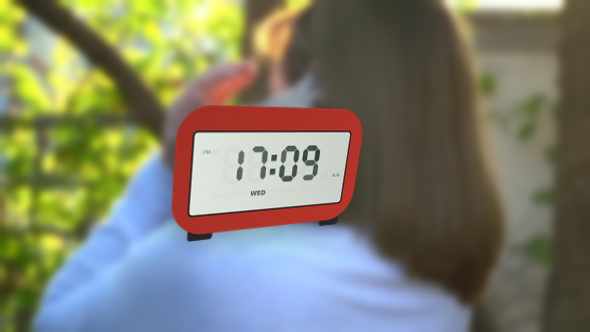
T17:09
